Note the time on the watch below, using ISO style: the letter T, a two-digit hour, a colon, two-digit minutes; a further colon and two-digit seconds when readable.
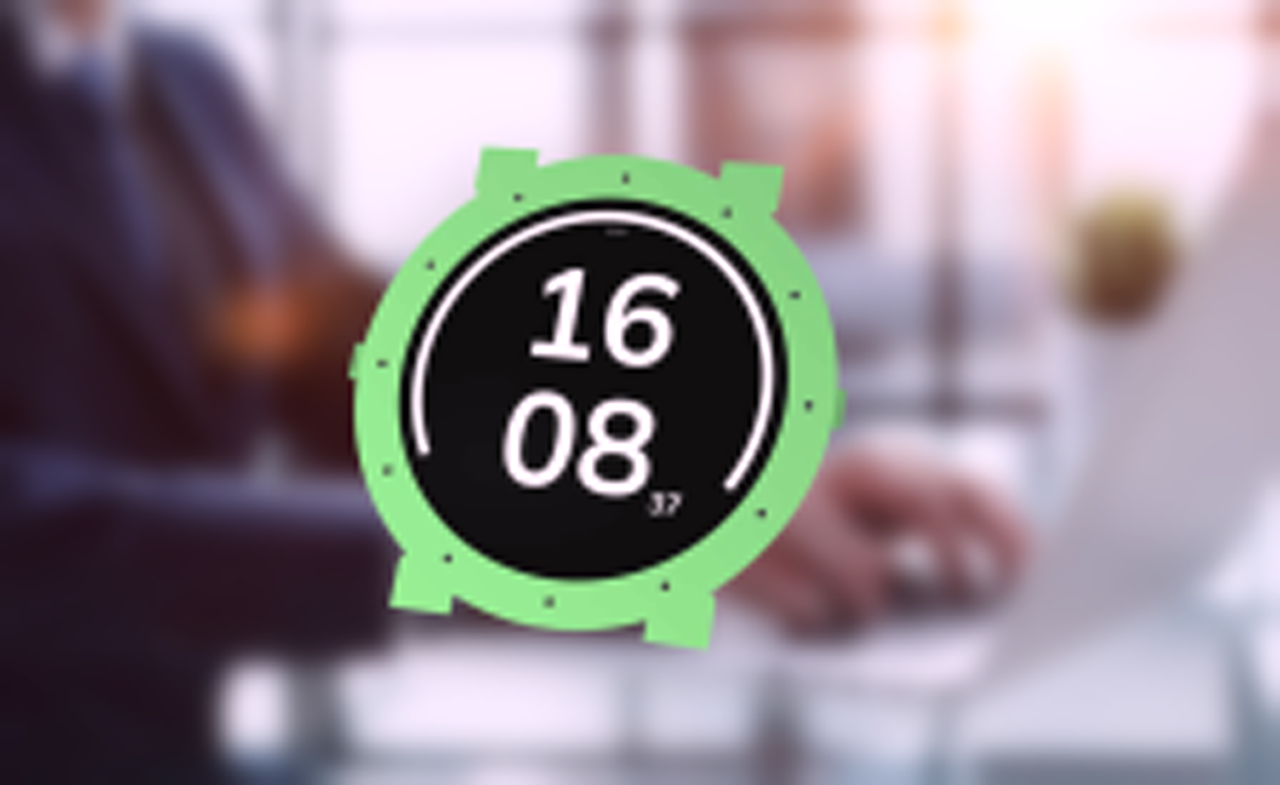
T16:08
